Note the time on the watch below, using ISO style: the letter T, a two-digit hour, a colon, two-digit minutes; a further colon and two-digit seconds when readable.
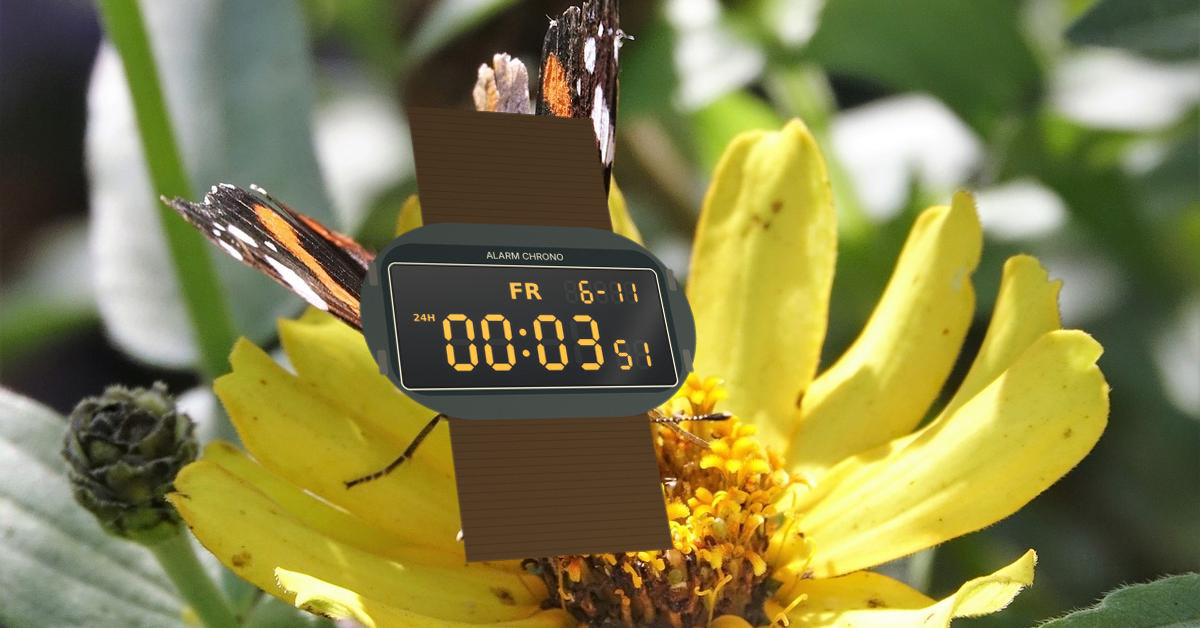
T00:03:51
